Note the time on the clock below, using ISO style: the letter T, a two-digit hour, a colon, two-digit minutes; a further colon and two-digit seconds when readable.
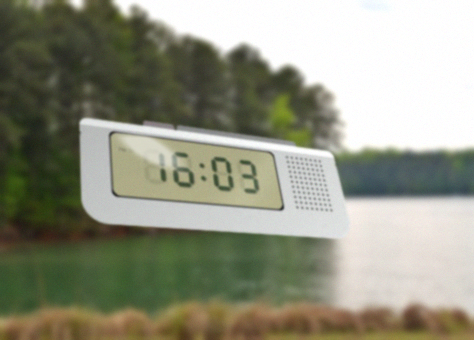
T16:03
